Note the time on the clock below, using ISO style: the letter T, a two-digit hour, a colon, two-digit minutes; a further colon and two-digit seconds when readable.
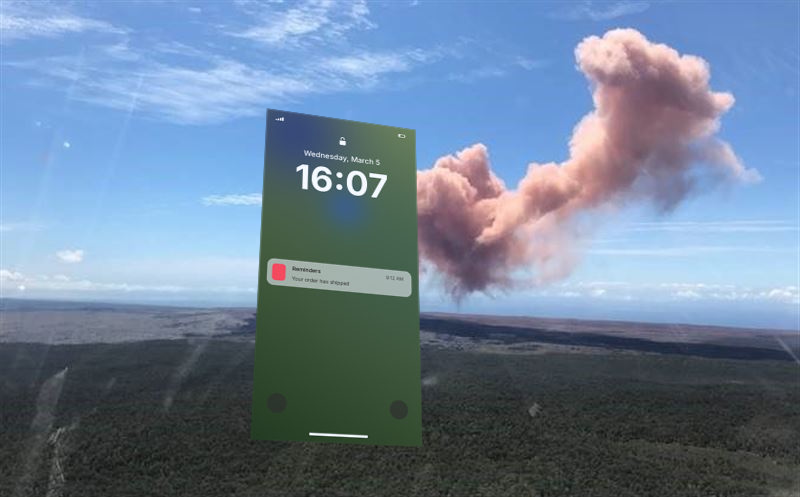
T16:07
